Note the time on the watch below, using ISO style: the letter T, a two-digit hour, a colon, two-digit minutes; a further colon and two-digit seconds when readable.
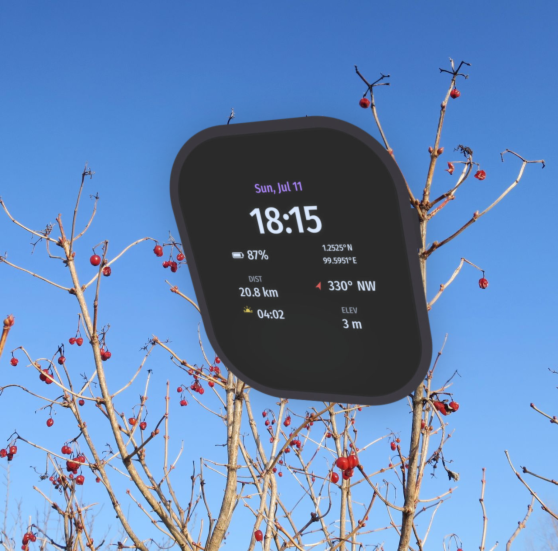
T18:15
